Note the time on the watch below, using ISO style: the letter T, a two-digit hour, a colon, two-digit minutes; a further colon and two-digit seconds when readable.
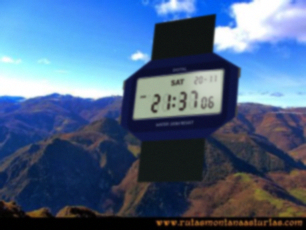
T21:37:06
